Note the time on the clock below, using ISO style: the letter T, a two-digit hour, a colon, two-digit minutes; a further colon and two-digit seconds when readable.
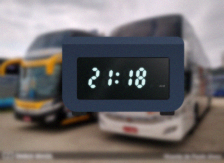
T21:18
